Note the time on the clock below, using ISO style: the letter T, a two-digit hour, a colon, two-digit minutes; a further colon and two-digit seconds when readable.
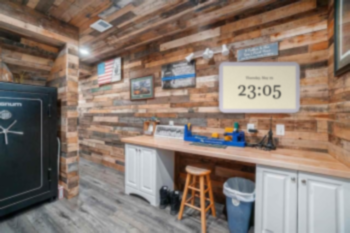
T23:05
